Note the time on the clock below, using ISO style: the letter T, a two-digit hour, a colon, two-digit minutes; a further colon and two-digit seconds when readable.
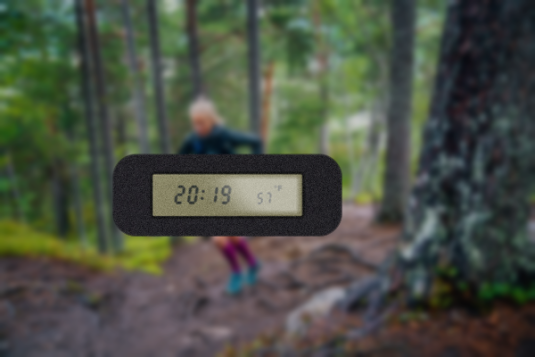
T20:19
